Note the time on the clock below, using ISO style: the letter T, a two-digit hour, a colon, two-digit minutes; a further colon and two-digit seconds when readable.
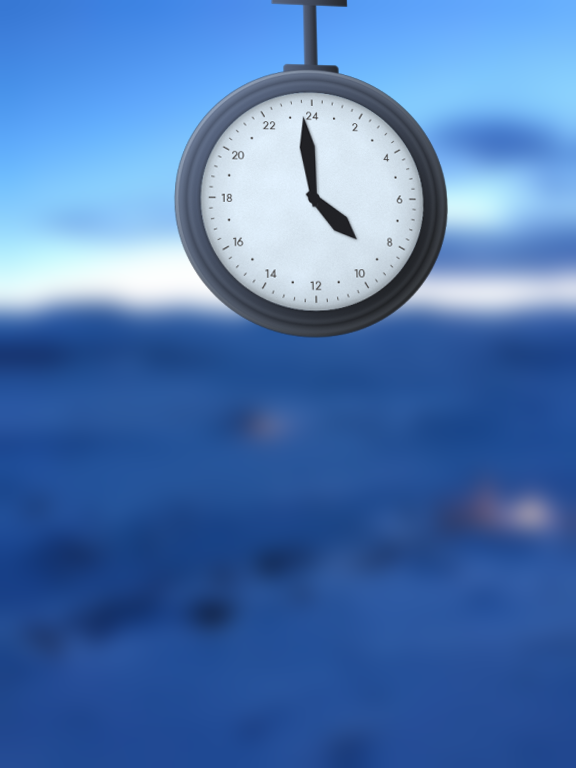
T08:59
